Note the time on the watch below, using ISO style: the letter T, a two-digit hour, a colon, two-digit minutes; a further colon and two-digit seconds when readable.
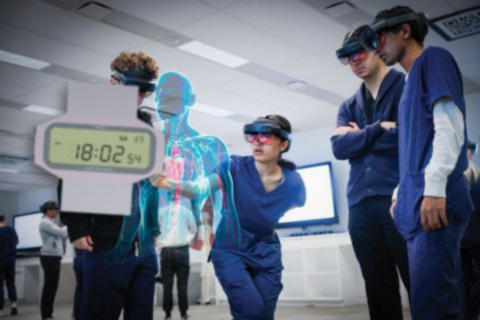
T18:02
